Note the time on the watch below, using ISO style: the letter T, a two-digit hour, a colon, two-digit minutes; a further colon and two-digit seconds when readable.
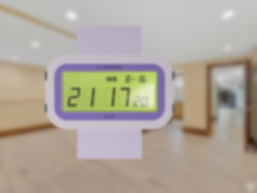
T21:17
